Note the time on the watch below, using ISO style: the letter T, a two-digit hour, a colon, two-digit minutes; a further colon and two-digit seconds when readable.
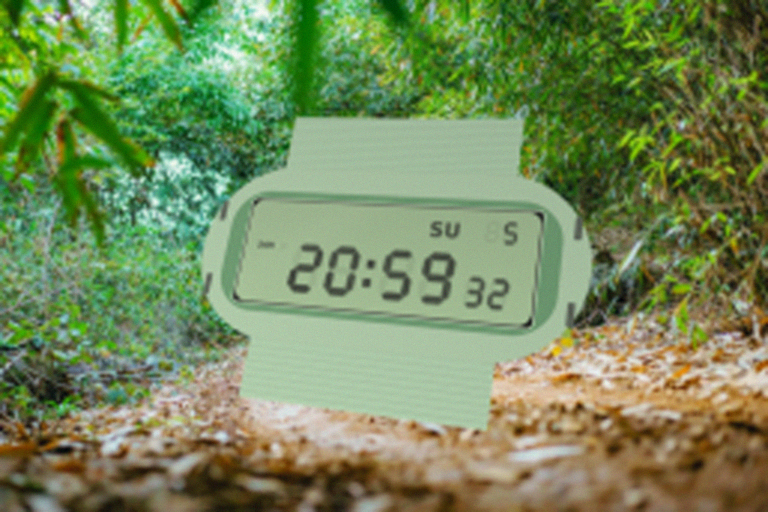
T20:59:32
